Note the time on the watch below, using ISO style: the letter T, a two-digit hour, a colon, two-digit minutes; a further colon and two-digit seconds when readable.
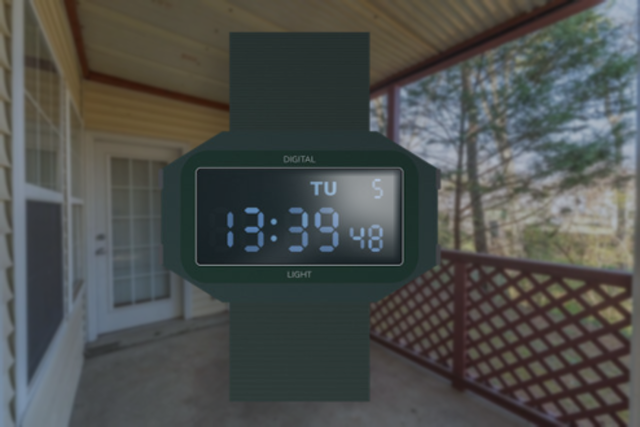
T13:39:48
